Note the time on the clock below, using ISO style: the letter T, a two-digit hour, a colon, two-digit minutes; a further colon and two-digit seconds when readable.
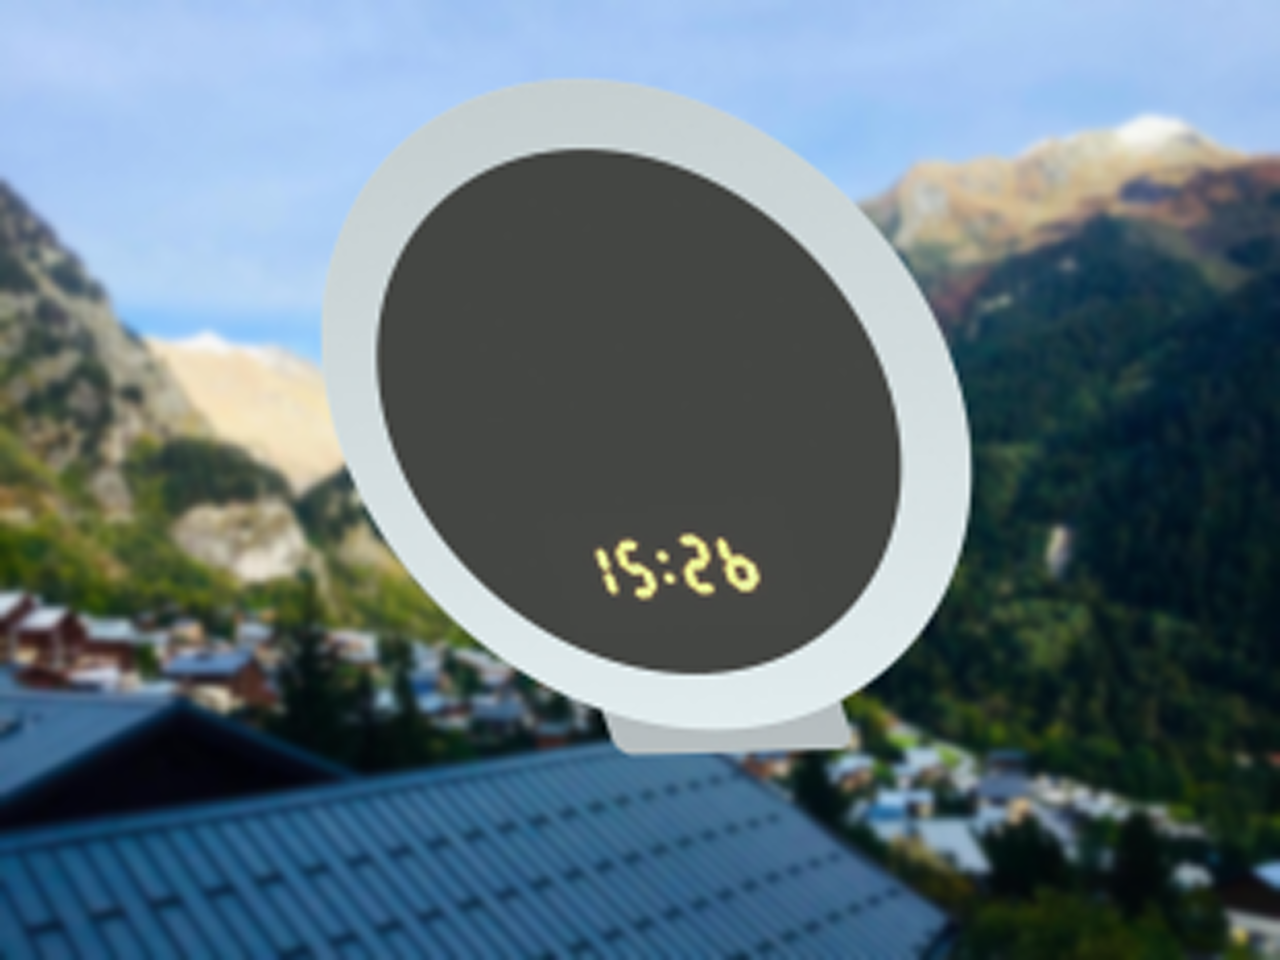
T15:26
